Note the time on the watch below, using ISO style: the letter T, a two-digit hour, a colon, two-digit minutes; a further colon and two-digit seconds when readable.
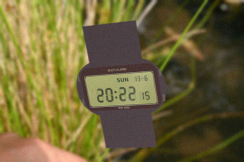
T20:22:15
